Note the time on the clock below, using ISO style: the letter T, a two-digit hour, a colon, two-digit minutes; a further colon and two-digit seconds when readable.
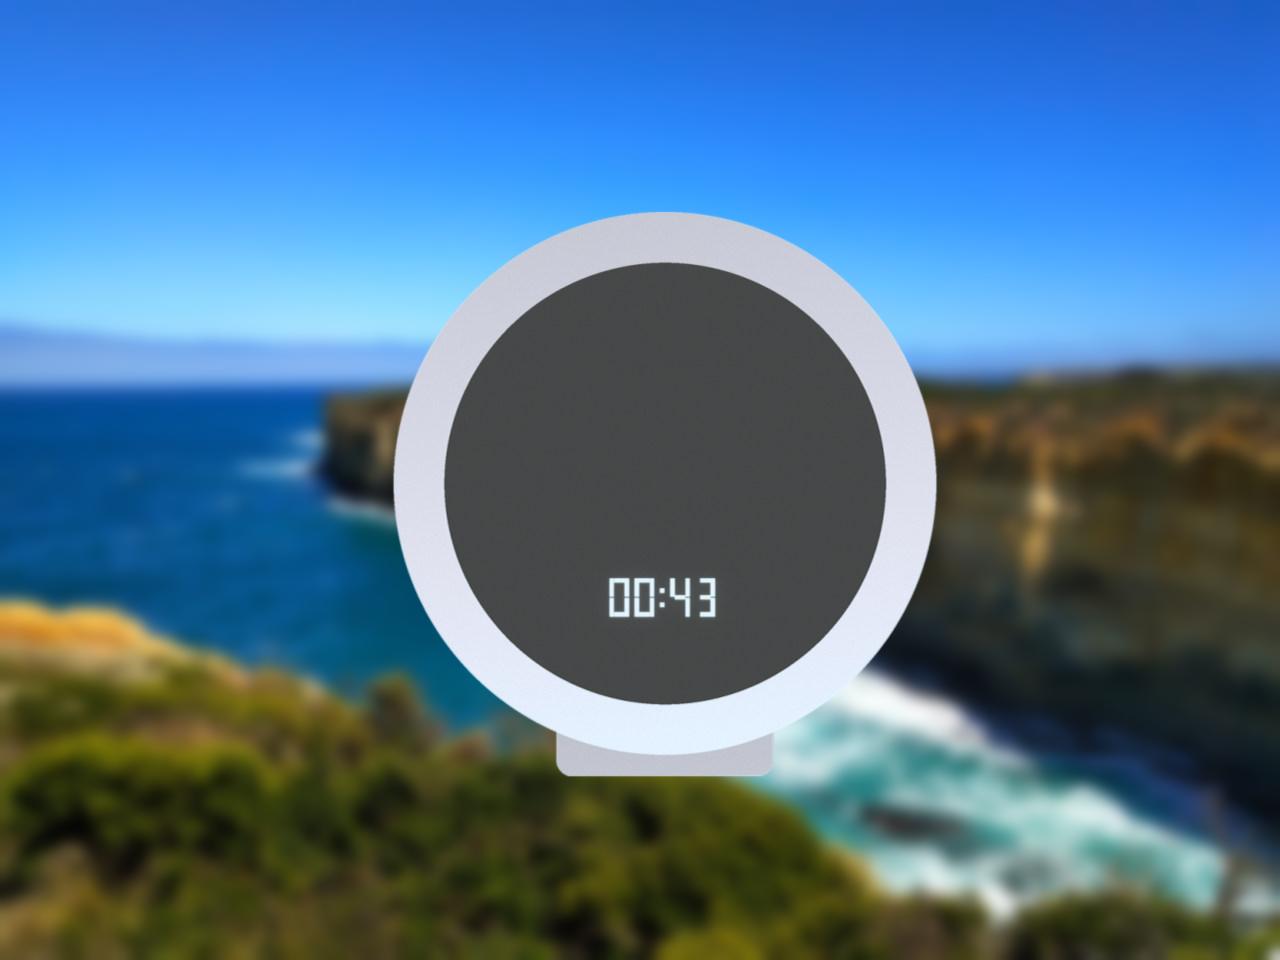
T00:43
